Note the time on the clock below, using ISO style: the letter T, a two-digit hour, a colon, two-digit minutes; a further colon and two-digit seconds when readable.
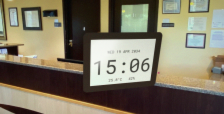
T15:06
